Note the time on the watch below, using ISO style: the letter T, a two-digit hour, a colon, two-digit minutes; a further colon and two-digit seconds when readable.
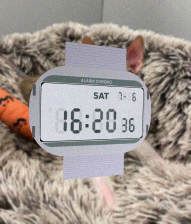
T16:20:36
